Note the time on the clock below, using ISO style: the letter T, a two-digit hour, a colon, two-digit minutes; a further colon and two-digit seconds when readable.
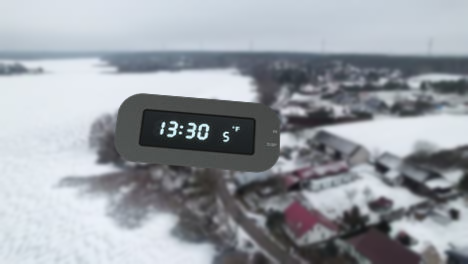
T13:30
